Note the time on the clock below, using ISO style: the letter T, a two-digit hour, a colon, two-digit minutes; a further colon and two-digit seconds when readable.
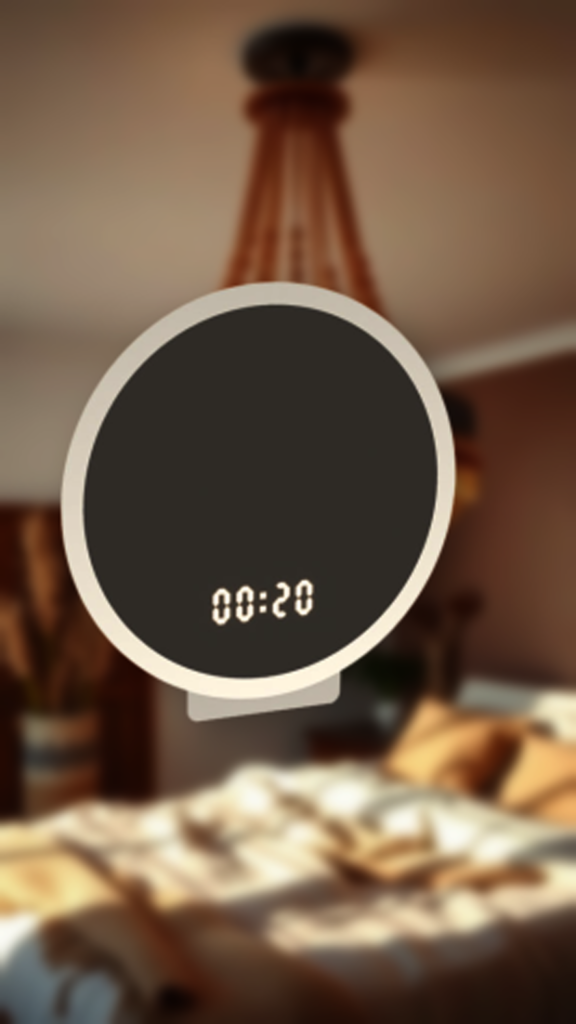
T00:20
